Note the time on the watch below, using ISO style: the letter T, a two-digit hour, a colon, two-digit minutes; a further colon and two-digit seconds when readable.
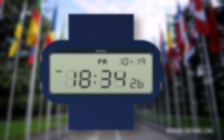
T18:34
